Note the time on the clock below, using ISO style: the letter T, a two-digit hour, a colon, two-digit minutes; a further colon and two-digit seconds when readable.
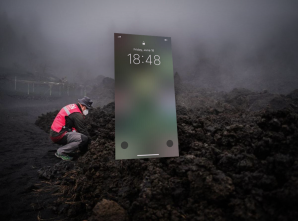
T18:48
